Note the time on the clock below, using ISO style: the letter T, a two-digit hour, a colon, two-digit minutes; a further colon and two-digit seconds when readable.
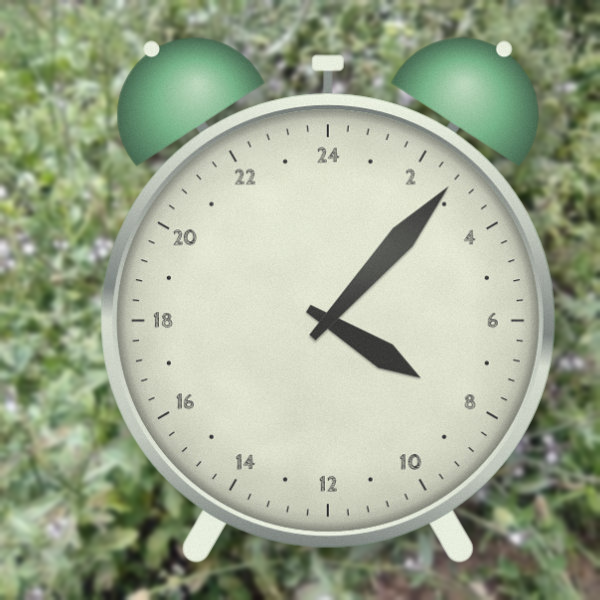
T08:07
